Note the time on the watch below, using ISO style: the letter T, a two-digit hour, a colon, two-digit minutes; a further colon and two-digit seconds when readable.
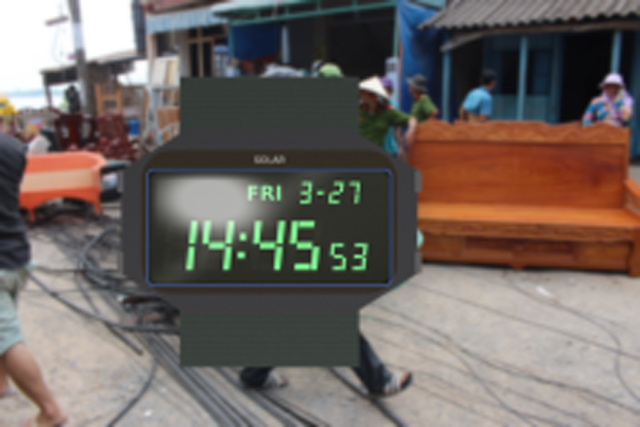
T14:45:53
